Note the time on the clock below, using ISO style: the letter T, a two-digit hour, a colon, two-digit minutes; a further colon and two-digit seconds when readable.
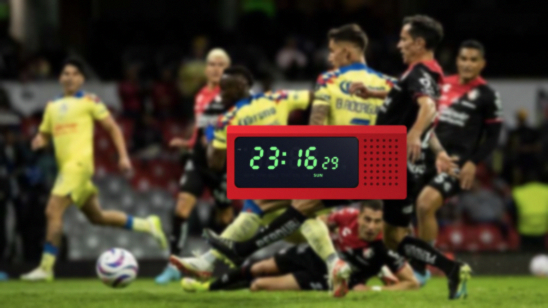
T23:16:29
